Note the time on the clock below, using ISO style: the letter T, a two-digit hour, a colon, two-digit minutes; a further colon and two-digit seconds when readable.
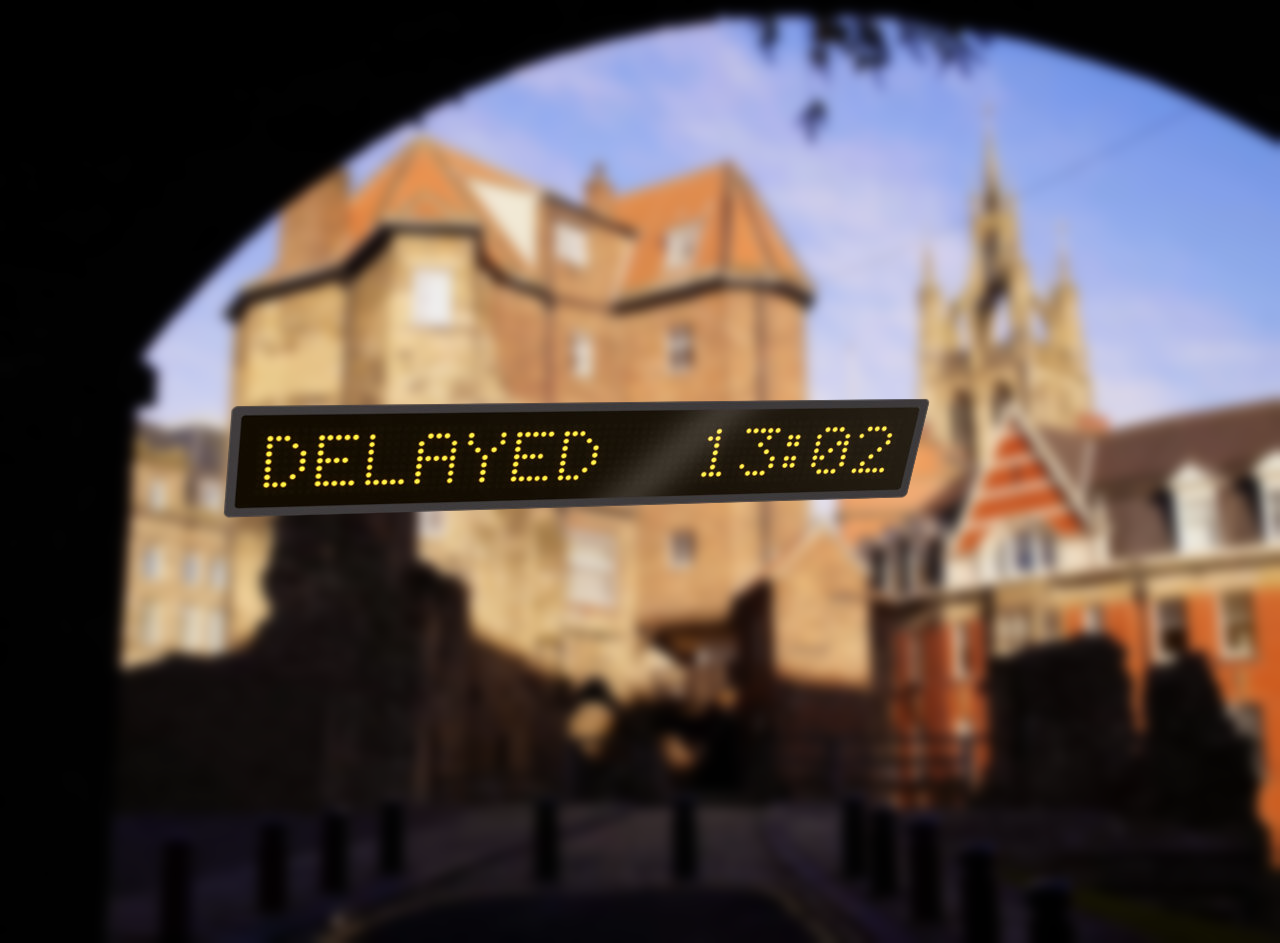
T13:02
